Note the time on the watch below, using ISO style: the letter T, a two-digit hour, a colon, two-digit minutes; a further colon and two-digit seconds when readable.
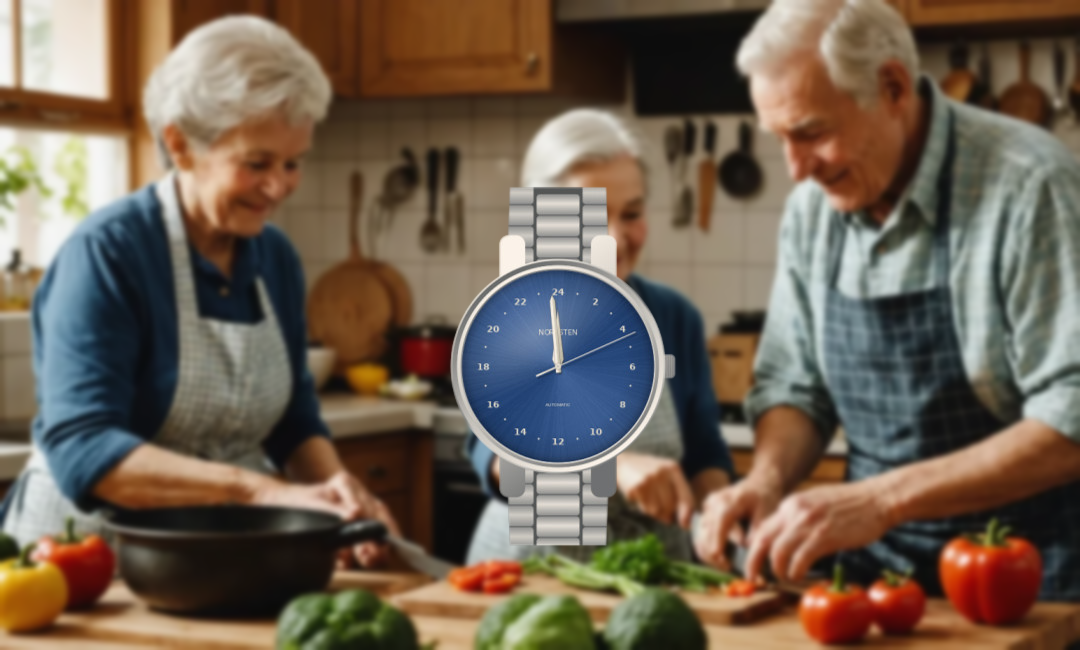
T23:59:11
